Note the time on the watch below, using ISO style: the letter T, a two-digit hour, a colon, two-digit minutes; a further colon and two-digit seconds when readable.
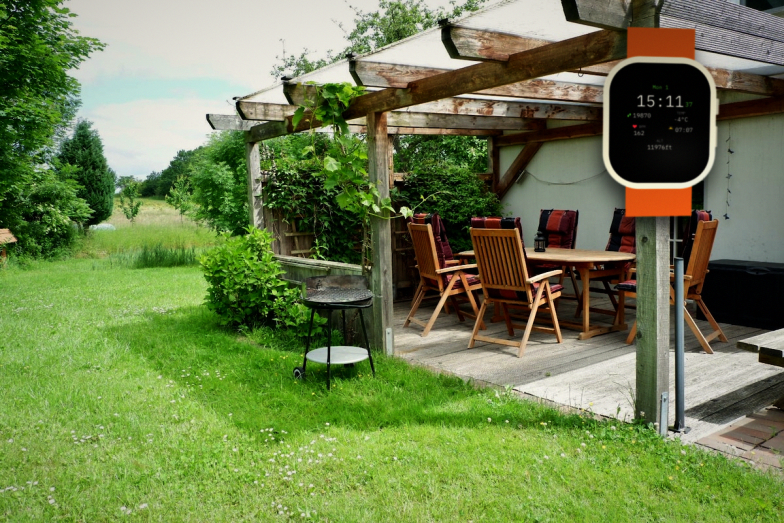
T15:11
